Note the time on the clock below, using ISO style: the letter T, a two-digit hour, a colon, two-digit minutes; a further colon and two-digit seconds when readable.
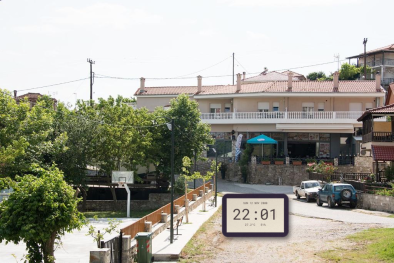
T22:01
